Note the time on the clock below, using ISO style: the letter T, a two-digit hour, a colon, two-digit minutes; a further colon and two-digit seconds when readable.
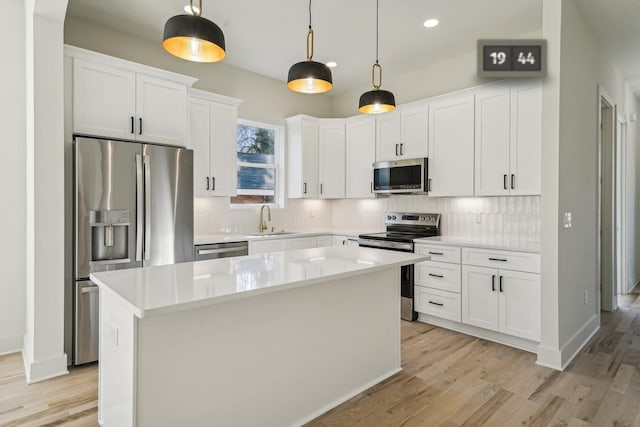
T19:44
